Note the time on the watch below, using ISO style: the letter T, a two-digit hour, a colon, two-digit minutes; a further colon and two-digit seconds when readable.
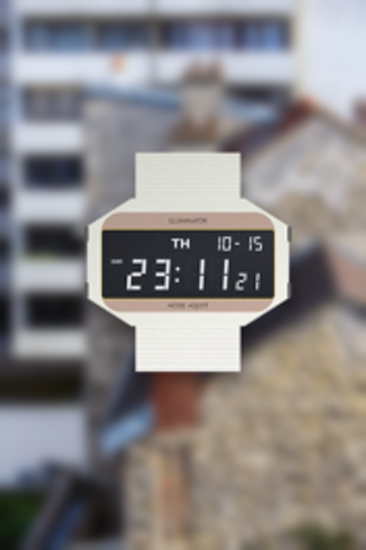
T23:11:21
